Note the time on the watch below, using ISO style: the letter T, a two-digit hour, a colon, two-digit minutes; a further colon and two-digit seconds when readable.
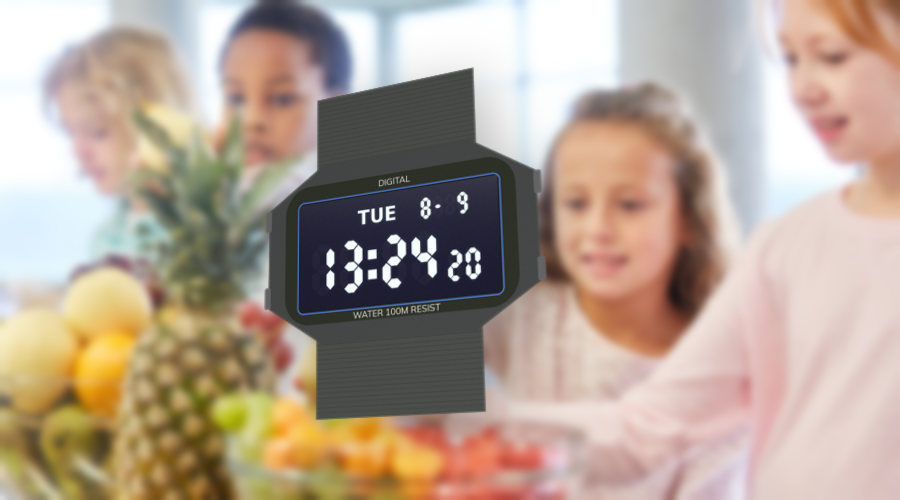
T13:24:20
